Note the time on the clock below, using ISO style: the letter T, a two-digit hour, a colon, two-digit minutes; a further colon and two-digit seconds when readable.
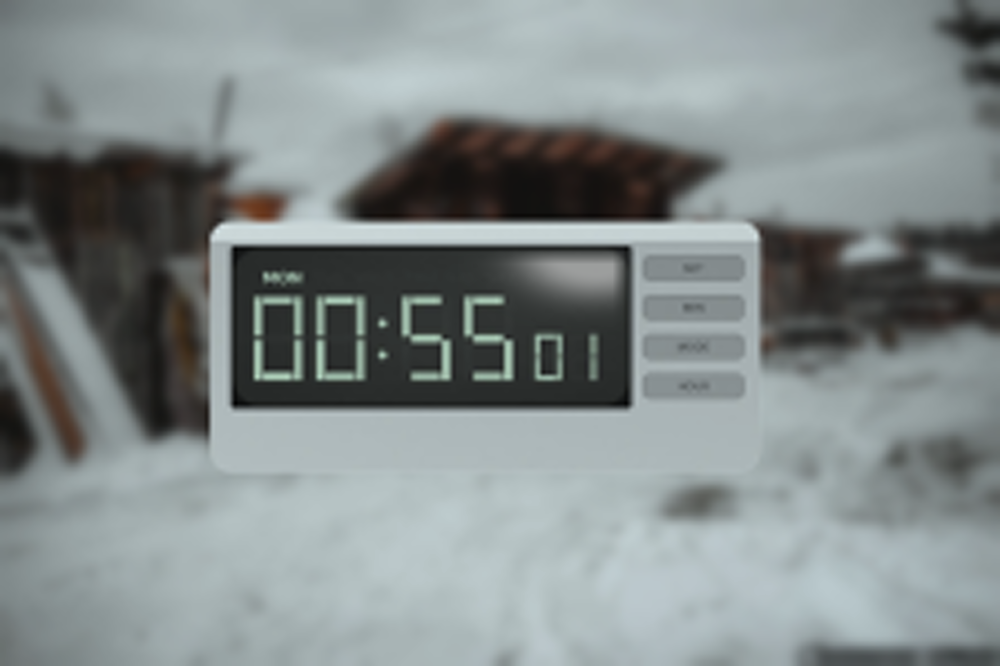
T00:55:01
